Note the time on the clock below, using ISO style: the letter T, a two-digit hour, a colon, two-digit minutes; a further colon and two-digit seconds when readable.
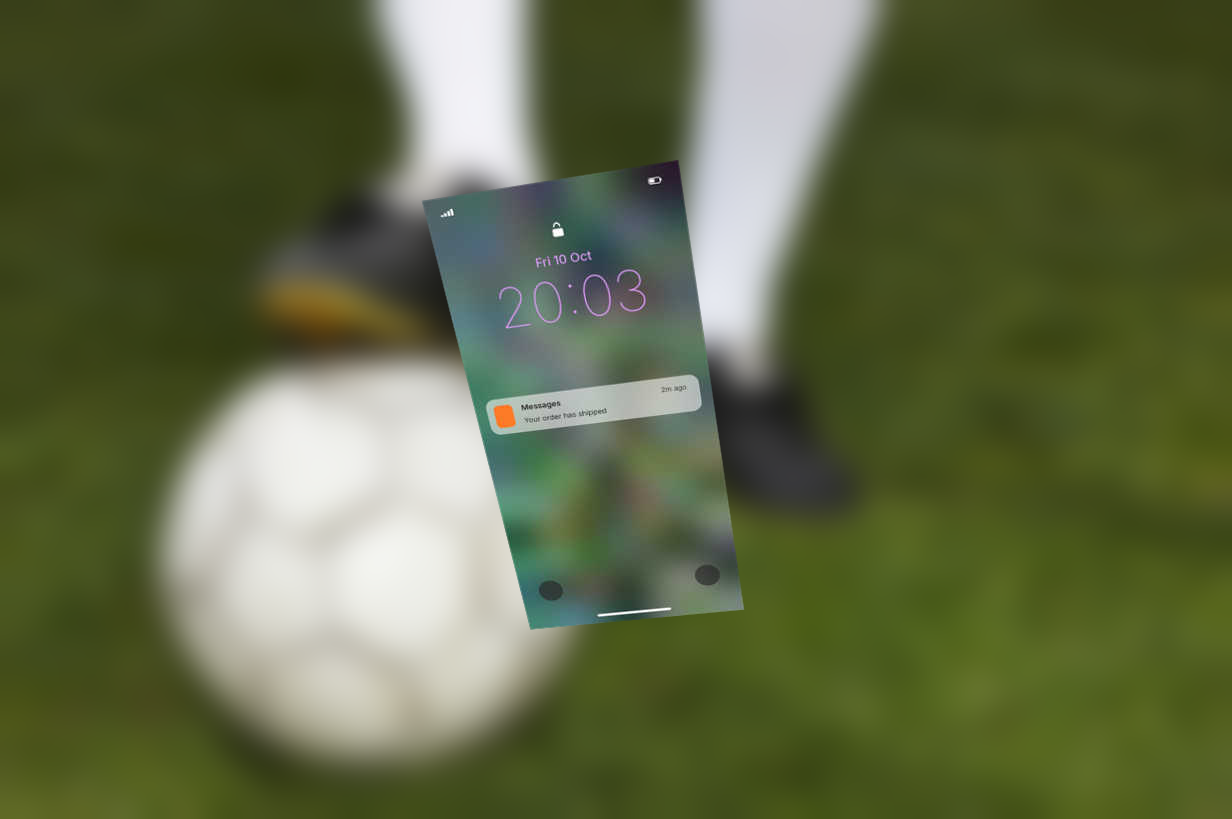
T20:03
